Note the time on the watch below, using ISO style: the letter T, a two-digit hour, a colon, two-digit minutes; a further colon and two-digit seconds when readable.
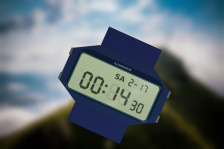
T00:14:30
